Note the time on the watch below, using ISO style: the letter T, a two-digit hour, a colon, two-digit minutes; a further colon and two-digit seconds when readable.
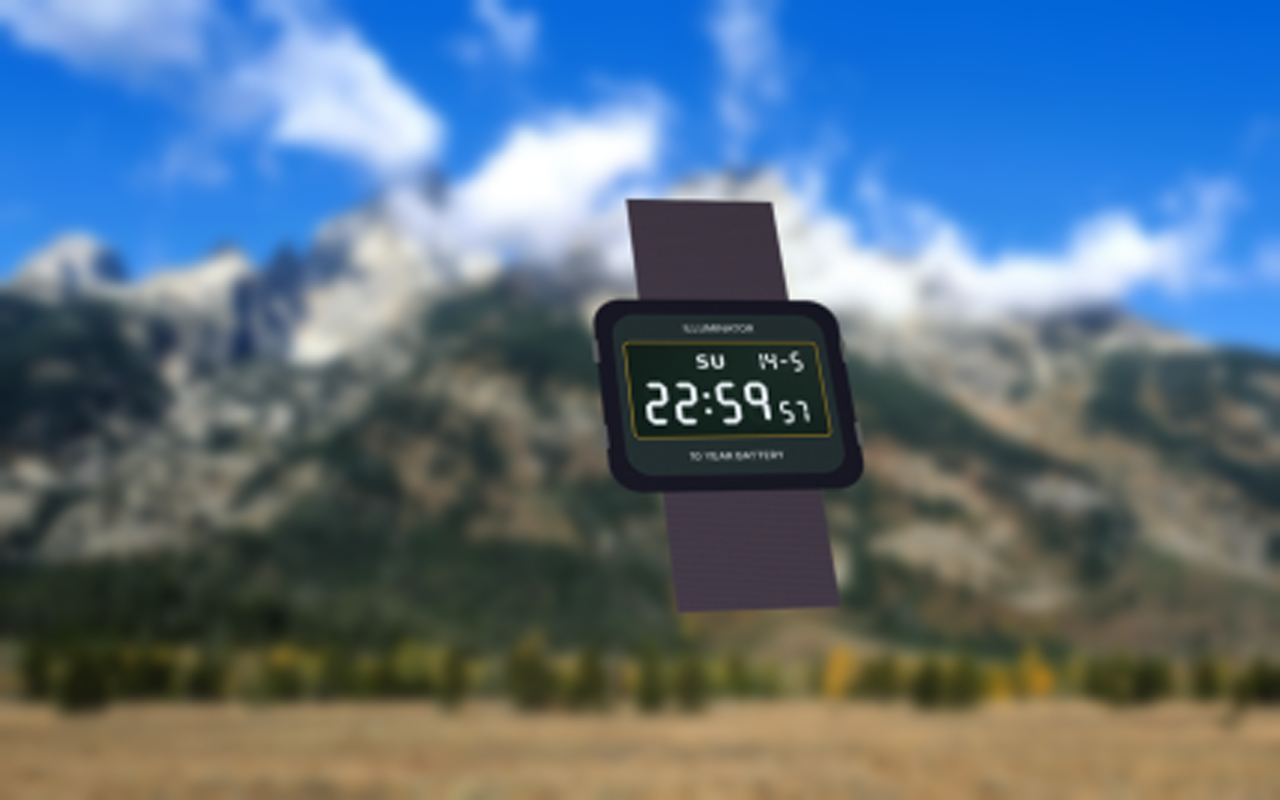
T22:59:57
